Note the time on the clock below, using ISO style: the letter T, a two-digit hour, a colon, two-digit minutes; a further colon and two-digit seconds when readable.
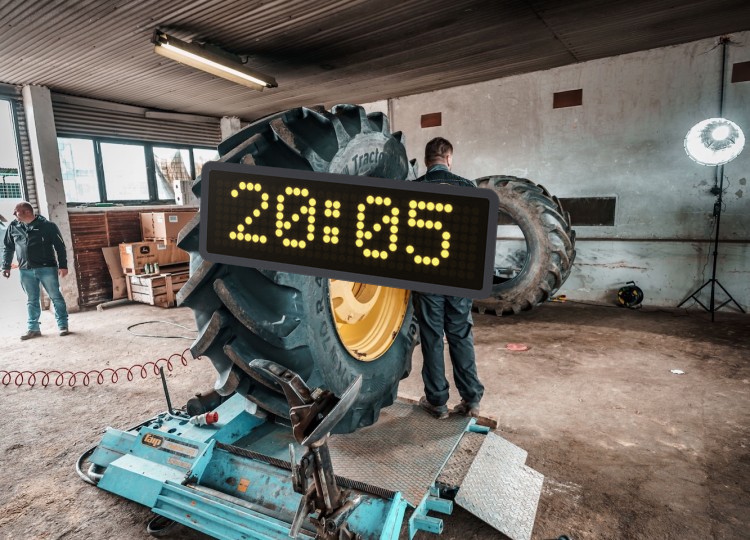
T20:05
